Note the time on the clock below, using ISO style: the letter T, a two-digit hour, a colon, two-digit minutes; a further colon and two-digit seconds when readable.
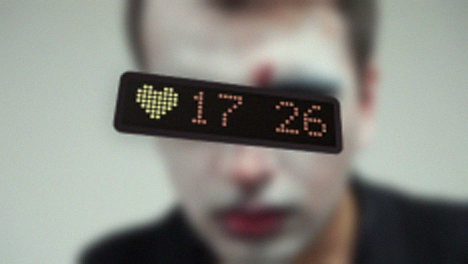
T17:26
